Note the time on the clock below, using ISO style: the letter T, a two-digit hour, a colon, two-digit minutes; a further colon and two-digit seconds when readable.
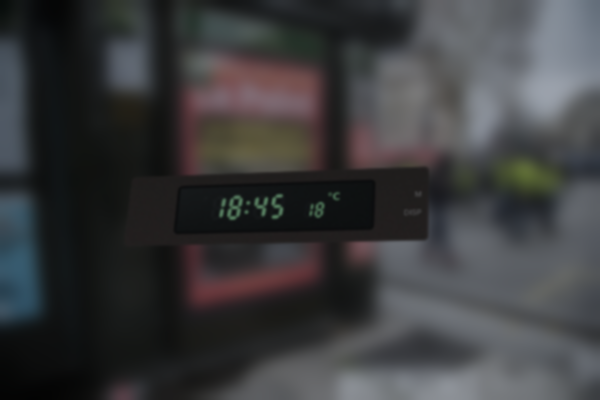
T18:45
